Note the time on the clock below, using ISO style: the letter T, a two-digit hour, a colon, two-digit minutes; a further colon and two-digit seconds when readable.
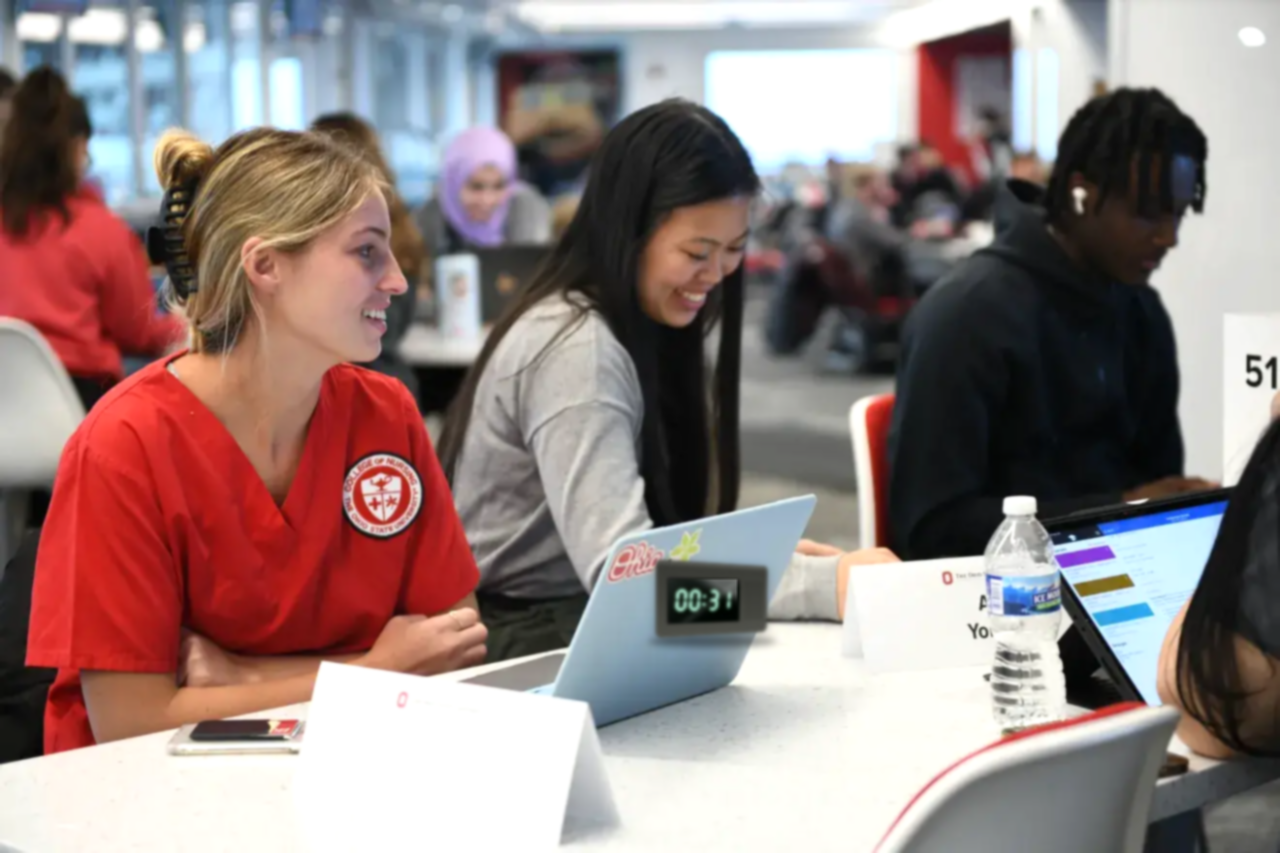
T00:31
